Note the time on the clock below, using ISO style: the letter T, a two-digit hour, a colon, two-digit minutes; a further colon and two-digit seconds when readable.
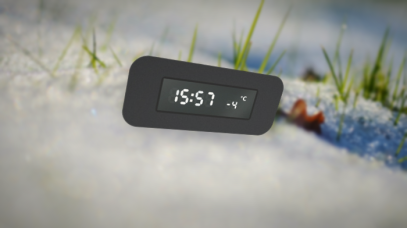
T15:57
